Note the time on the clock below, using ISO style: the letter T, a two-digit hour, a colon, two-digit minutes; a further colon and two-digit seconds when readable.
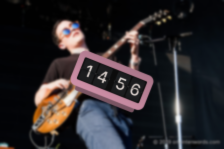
T14:56
